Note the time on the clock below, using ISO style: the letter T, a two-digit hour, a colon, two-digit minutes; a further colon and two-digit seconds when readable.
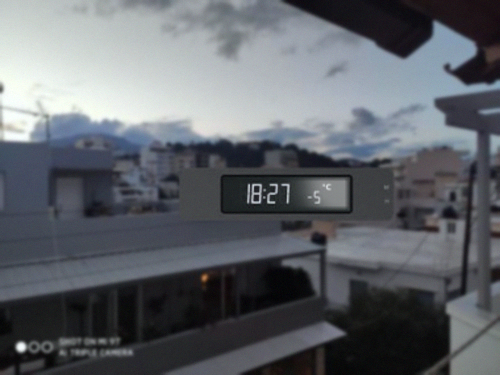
T18:27
